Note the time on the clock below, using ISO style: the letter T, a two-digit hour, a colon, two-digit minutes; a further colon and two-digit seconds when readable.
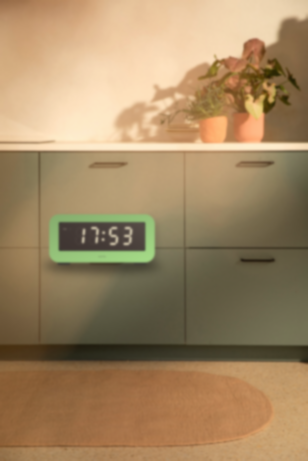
T17:53
